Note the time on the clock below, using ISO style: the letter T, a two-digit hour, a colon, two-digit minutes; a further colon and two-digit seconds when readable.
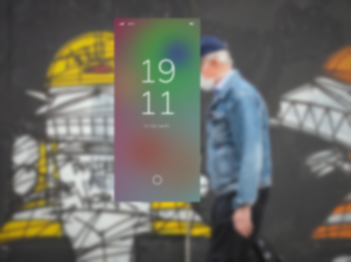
T19:11
